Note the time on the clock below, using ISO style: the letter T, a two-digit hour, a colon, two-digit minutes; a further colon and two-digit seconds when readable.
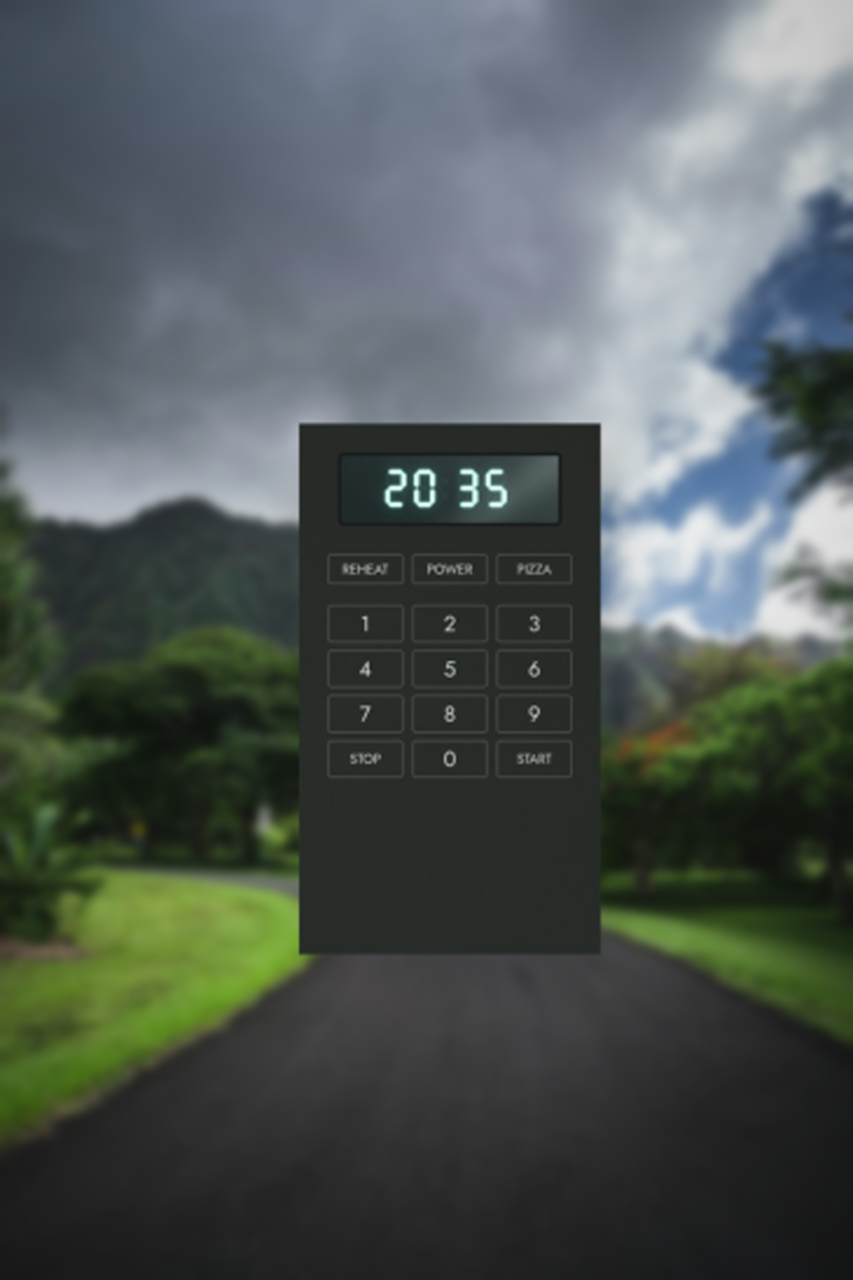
T20:35
